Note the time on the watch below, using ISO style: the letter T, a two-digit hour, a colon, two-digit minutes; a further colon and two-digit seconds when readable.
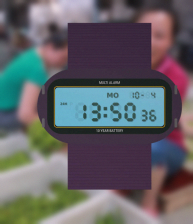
T13:50:36
